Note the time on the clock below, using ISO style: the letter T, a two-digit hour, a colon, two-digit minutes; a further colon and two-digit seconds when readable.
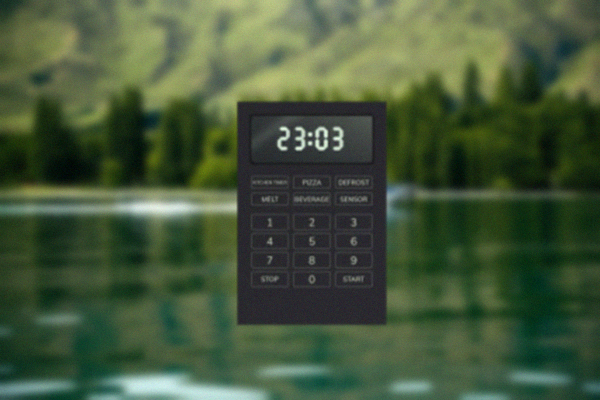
T23:03
